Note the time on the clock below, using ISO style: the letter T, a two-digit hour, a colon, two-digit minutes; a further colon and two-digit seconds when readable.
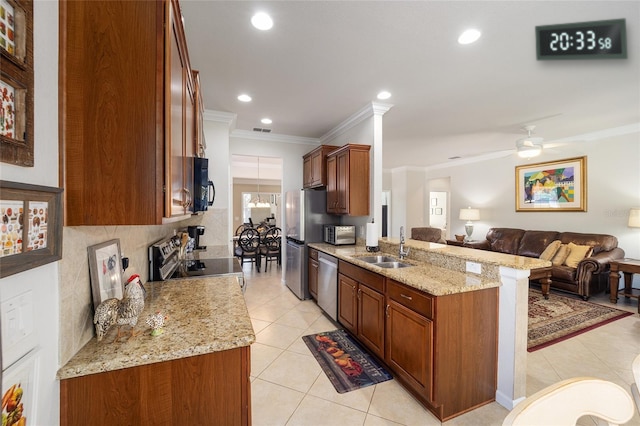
T20:33:58
